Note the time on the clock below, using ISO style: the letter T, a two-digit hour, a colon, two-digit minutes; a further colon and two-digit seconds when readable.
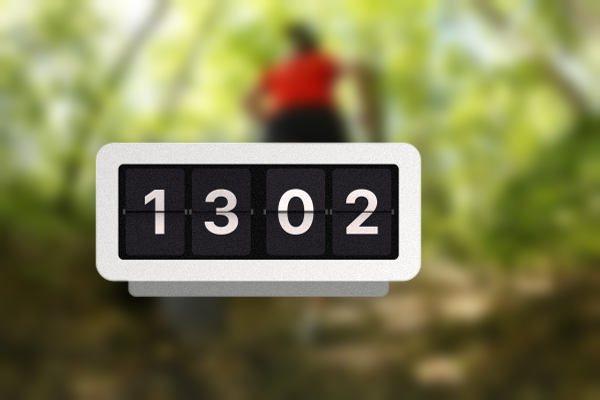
T13:02
